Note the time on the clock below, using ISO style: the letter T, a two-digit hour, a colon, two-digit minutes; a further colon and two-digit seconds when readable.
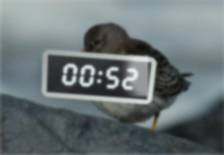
T00:52
